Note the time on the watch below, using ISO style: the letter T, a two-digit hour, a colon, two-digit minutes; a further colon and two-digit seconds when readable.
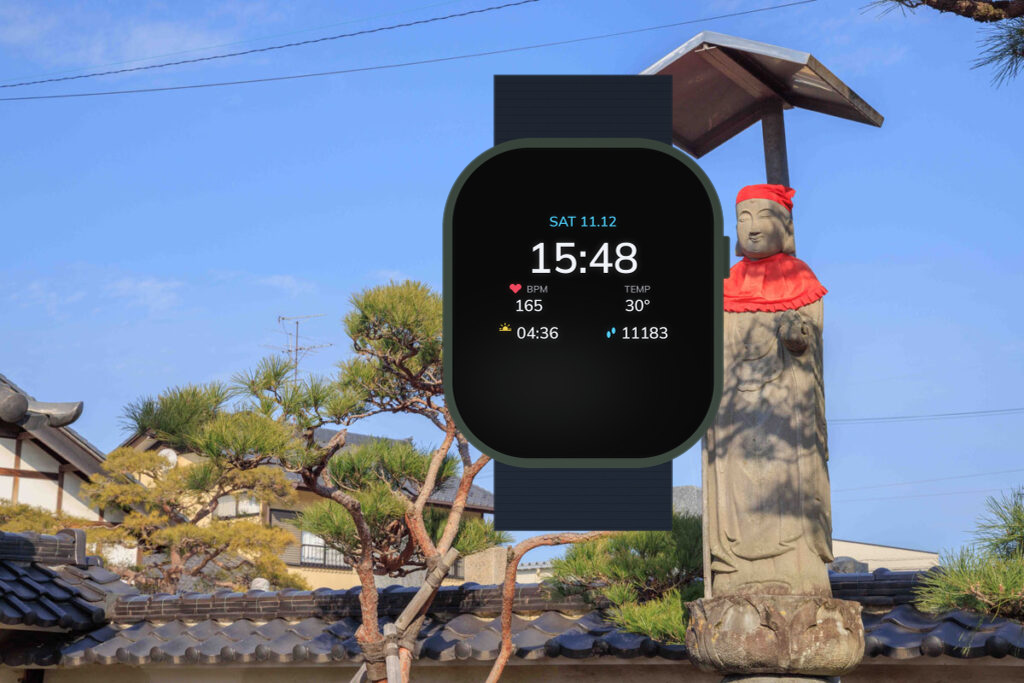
T15:48
